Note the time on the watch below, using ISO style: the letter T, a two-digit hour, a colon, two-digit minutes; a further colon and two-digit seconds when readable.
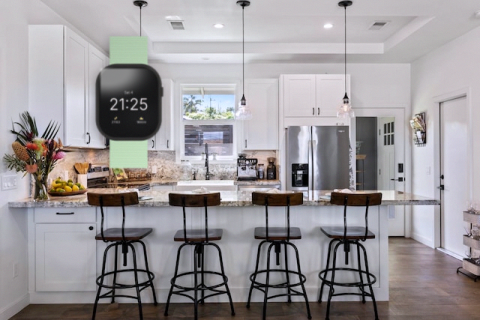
T21:25
